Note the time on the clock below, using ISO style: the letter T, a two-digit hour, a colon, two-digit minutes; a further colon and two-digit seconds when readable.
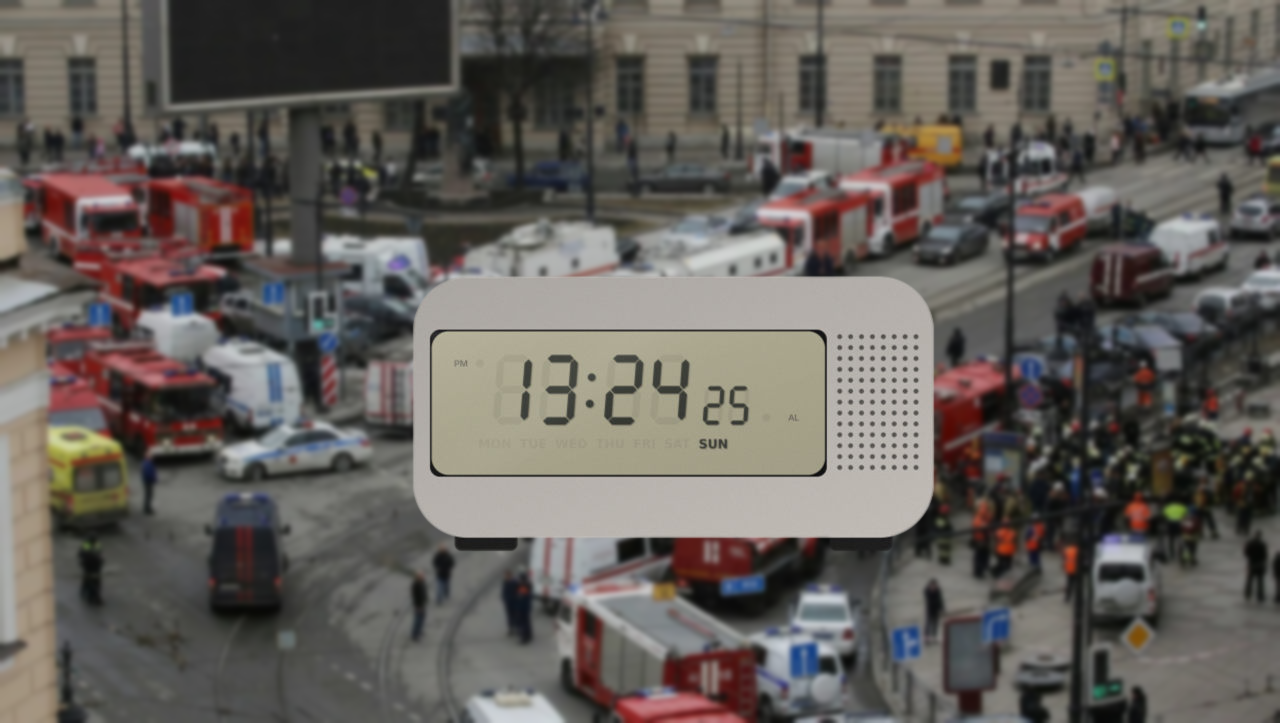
T13:24:25
